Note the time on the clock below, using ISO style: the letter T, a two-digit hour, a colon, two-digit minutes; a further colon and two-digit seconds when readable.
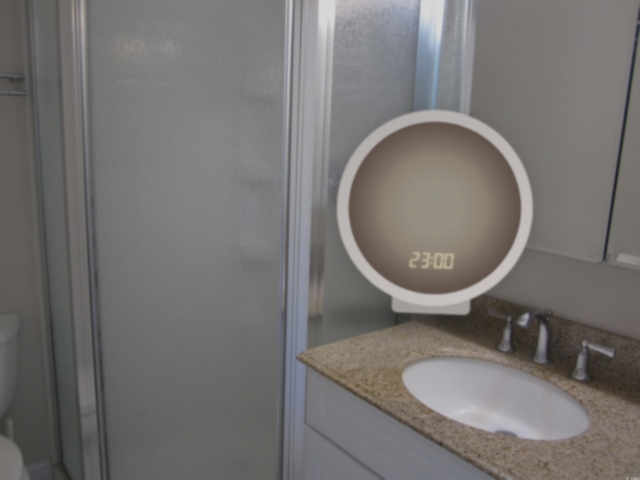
T23:00
